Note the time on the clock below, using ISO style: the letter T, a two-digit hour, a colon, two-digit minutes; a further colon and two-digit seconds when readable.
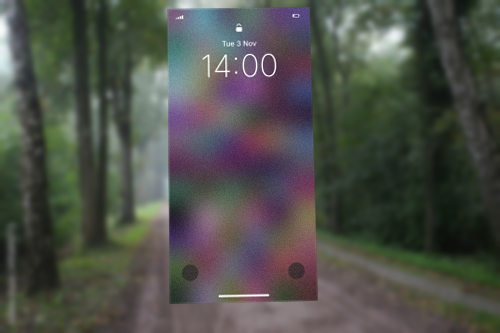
T14:00
